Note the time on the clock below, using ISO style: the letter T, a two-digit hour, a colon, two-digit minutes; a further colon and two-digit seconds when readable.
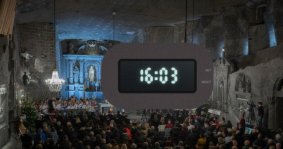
T16:03
